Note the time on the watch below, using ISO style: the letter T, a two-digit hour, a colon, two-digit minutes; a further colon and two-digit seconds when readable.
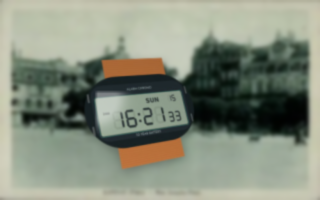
T16:21:33
